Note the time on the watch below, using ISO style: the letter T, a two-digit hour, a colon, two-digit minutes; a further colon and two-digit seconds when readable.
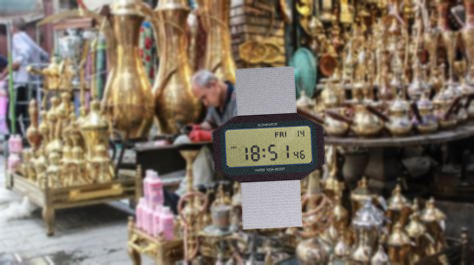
T18:51:46
